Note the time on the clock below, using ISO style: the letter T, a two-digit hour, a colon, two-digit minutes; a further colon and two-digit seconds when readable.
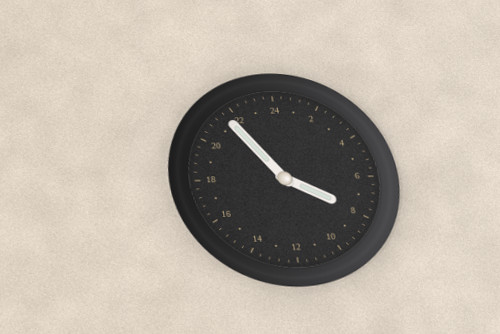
T07:54
